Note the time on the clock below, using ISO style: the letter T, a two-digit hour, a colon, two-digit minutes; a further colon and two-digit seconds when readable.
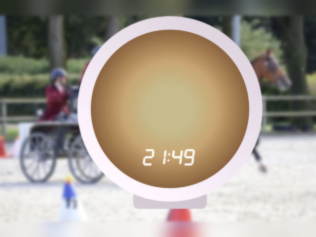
T21:49
